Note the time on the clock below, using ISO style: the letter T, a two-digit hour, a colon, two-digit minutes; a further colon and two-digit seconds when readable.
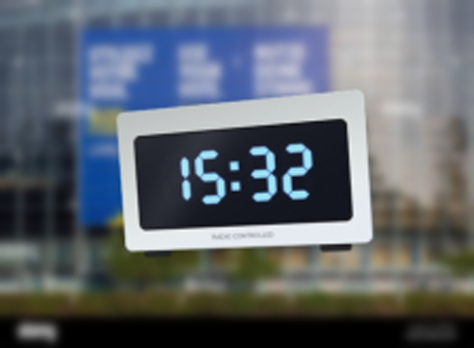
T15:32
